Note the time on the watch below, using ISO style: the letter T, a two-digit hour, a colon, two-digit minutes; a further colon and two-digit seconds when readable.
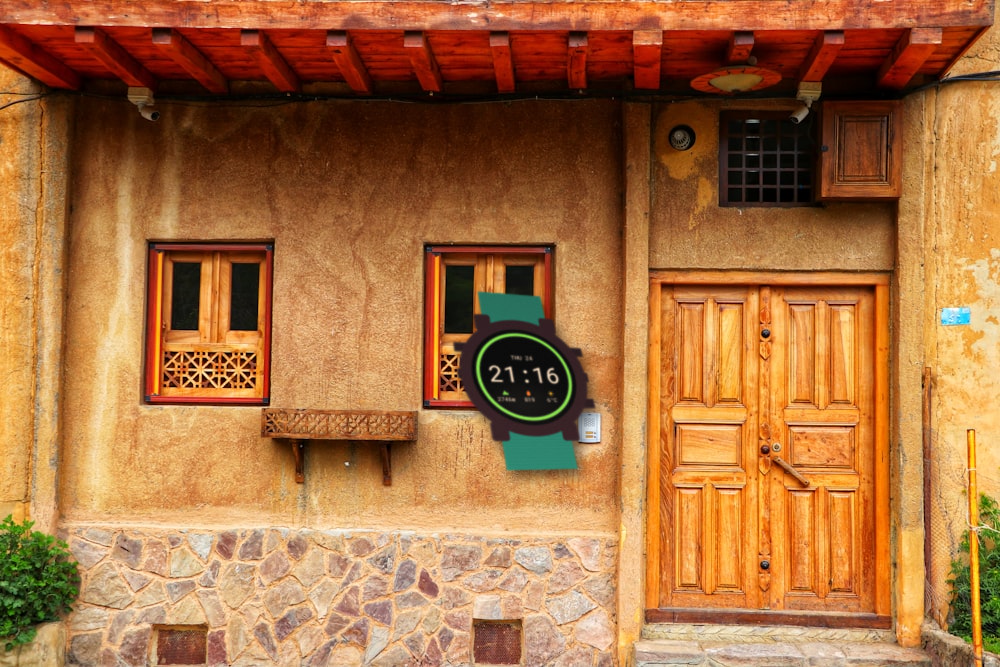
T21:16
